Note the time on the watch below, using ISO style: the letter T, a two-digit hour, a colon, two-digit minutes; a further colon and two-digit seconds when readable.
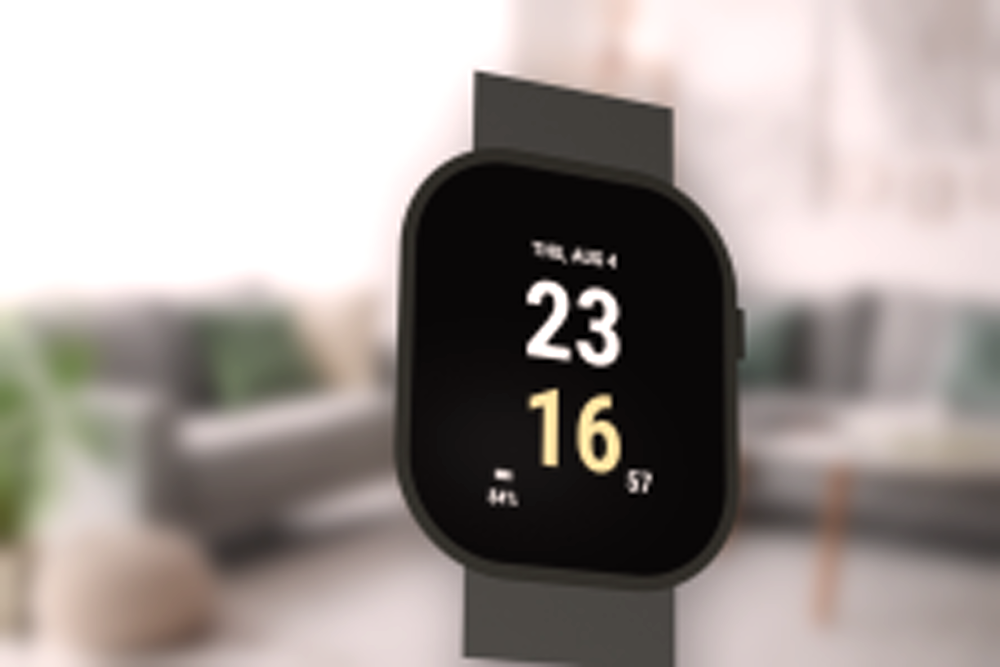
T23:16
